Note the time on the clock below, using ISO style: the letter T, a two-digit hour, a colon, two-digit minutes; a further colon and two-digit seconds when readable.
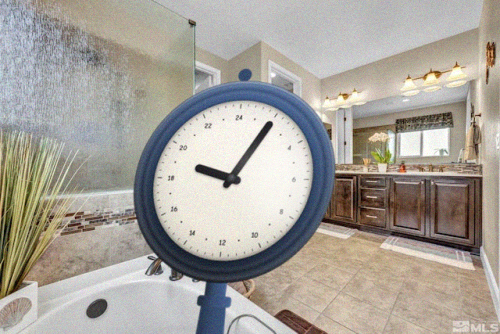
T19:05
